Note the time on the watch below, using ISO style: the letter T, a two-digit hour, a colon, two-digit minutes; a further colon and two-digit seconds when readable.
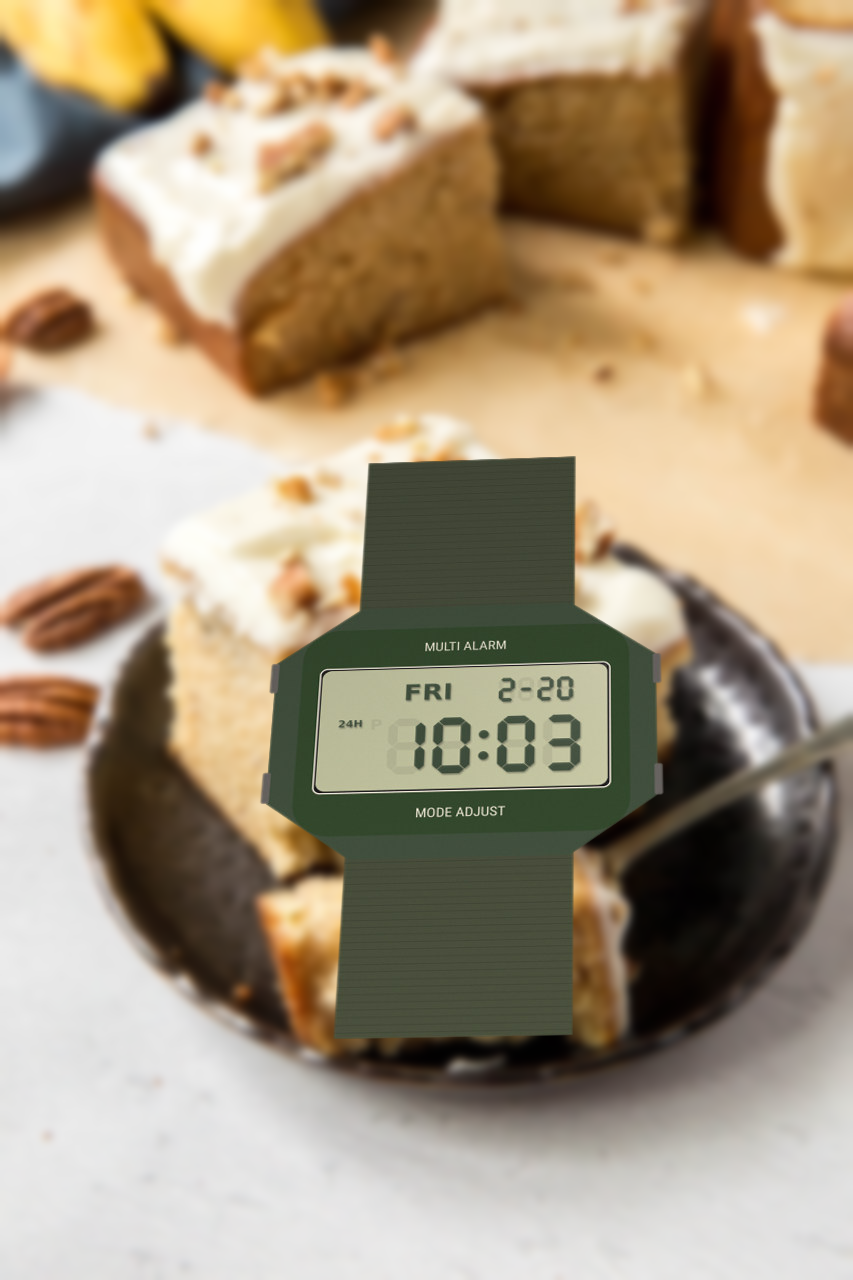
T10:03
